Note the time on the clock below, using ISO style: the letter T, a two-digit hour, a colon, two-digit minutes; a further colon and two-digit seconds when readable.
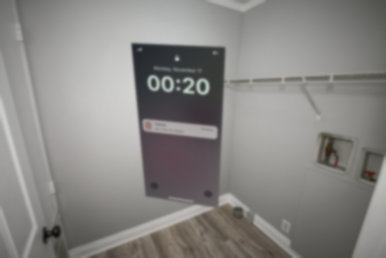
T00:20
